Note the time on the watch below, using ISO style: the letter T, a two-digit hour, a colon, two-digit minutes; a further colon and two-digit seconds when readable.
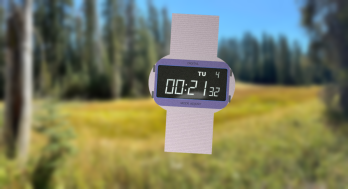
T00:21:32
